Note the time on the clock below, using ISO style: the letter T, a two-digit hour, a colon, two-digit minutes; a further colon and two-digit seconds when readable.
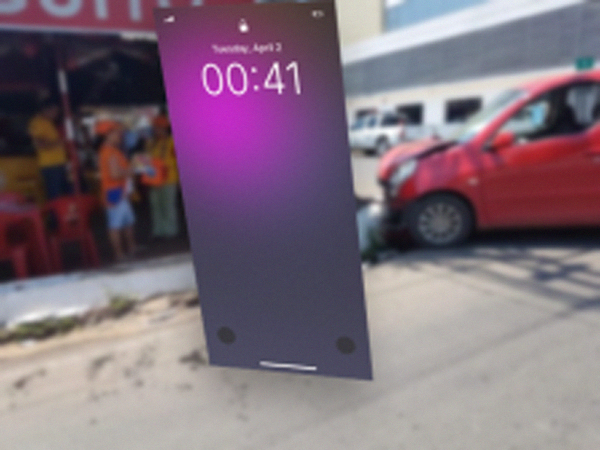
T00:41
